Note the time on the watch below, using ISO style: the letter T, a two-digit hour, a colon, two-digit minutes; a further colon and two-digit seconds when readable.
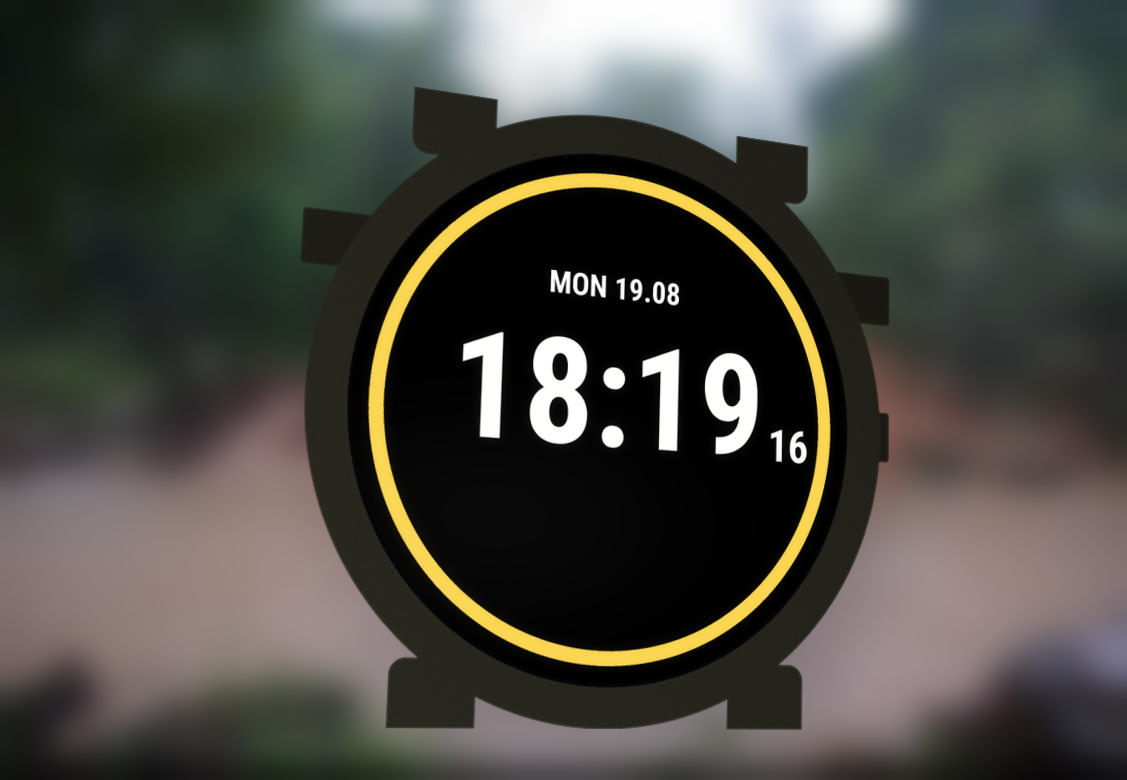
T18:19:16
